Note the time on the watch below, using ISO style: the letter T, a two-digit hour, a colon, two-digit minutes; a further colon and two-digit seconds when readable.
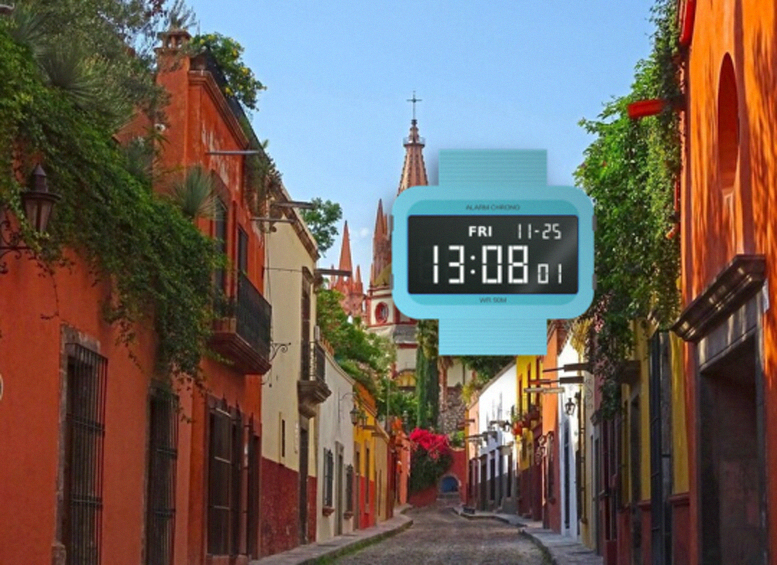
T13:08:01
